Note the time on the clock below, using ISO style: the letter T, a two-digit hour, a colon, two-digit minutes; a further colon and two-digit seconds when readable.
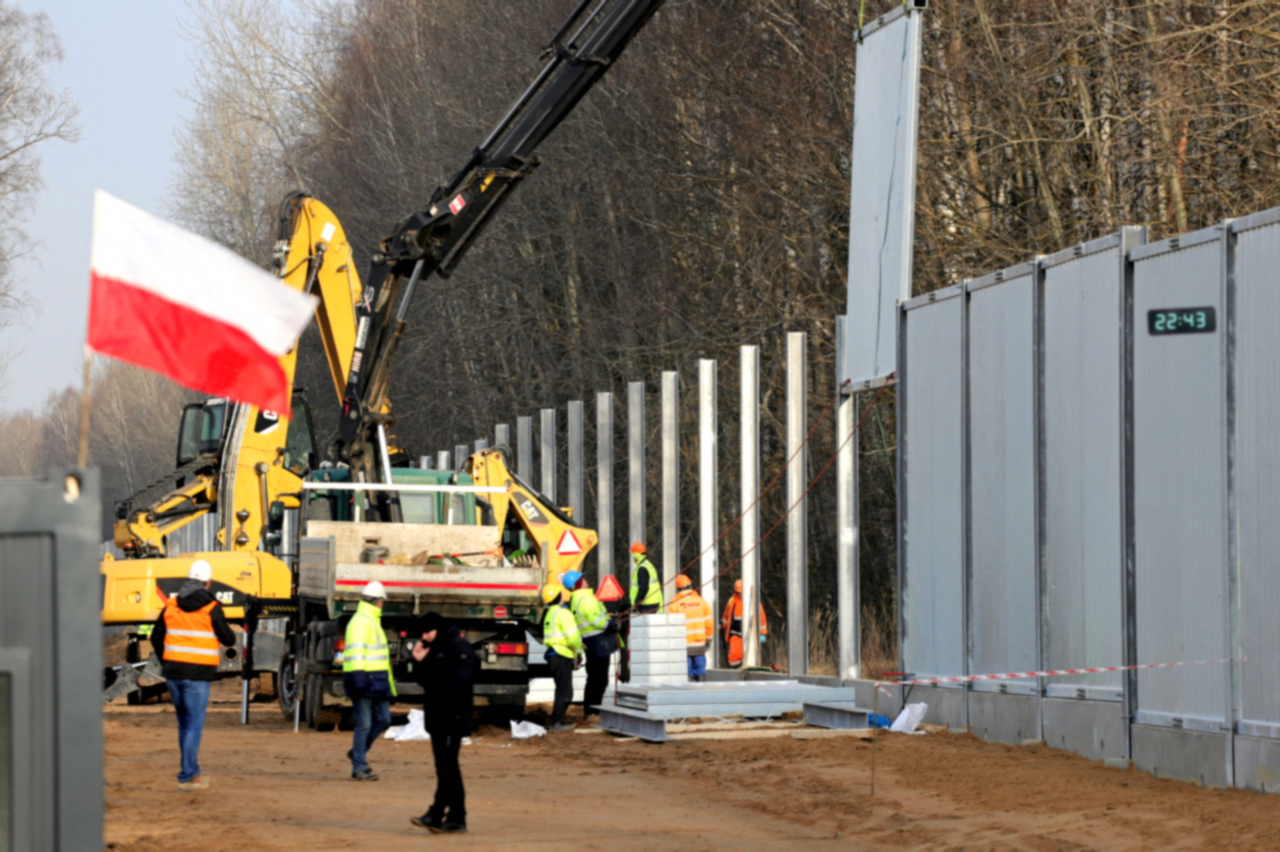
T22:43
